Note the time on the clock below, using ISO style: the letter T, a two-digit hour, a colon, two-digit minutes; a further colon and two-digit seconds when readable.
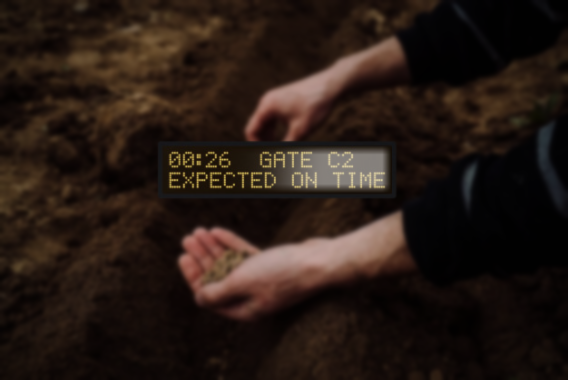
T00:26
